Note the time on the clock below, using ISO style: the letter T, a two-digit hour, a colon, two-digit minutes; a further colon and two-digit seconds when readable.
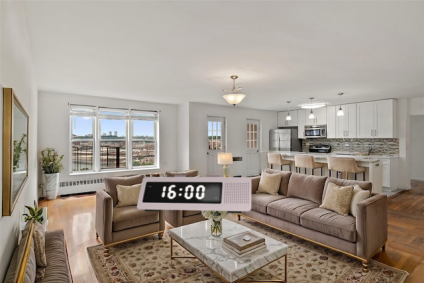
T16:00
